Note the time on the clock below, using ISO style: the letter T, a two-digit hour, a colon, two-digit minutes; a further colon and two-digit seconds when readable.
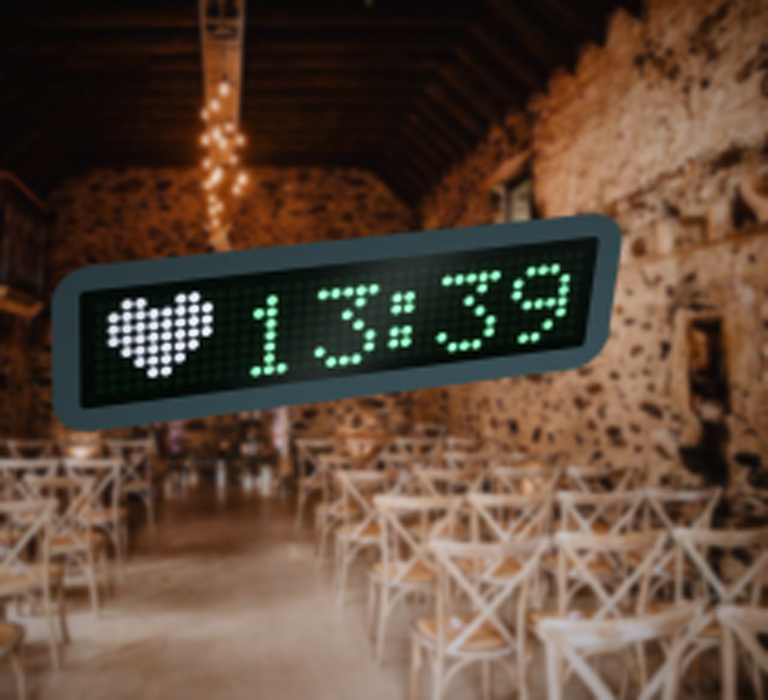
T13:39
